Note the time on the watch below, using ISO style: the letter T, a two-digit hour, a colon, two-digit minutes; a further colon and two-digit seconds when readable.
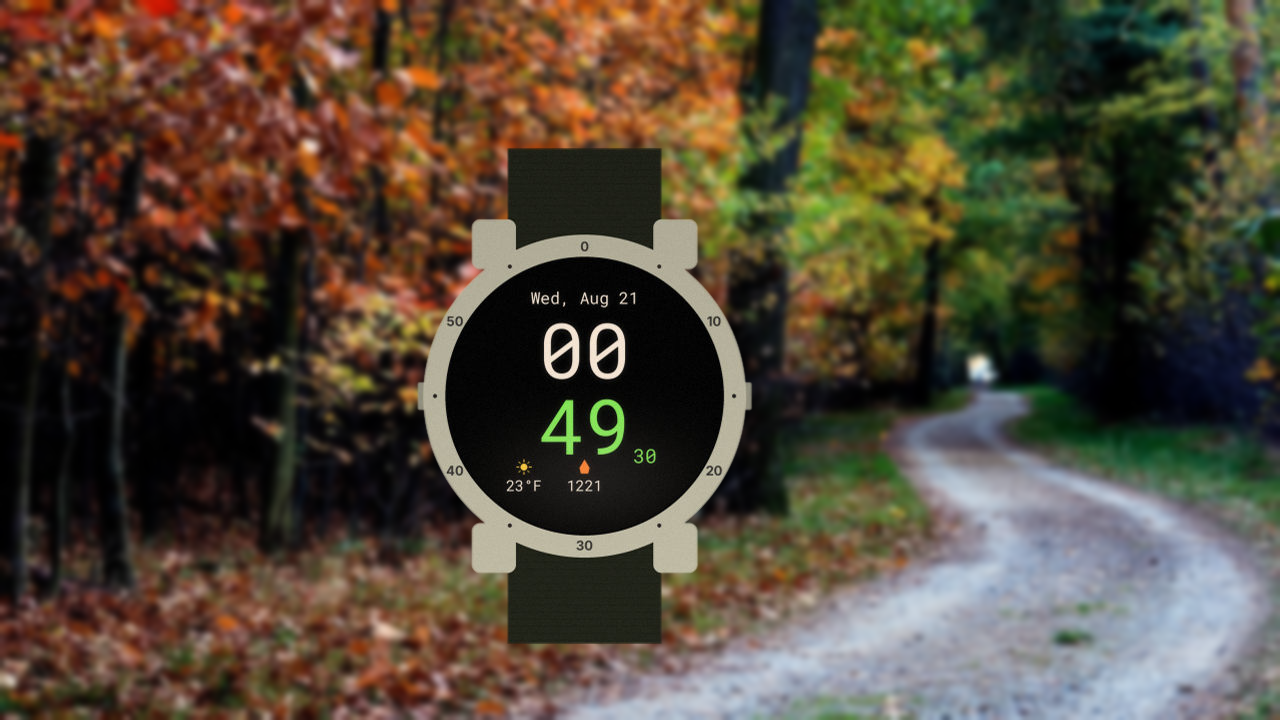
T00:49:30
